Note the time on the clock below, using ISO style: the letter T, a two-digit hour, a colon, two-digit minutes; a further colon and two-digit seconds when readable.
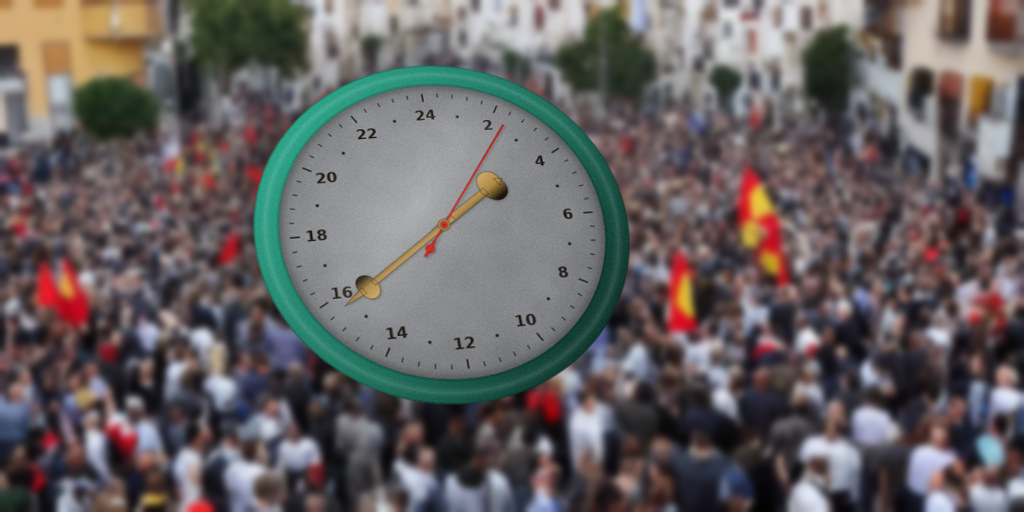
T03:39:06
